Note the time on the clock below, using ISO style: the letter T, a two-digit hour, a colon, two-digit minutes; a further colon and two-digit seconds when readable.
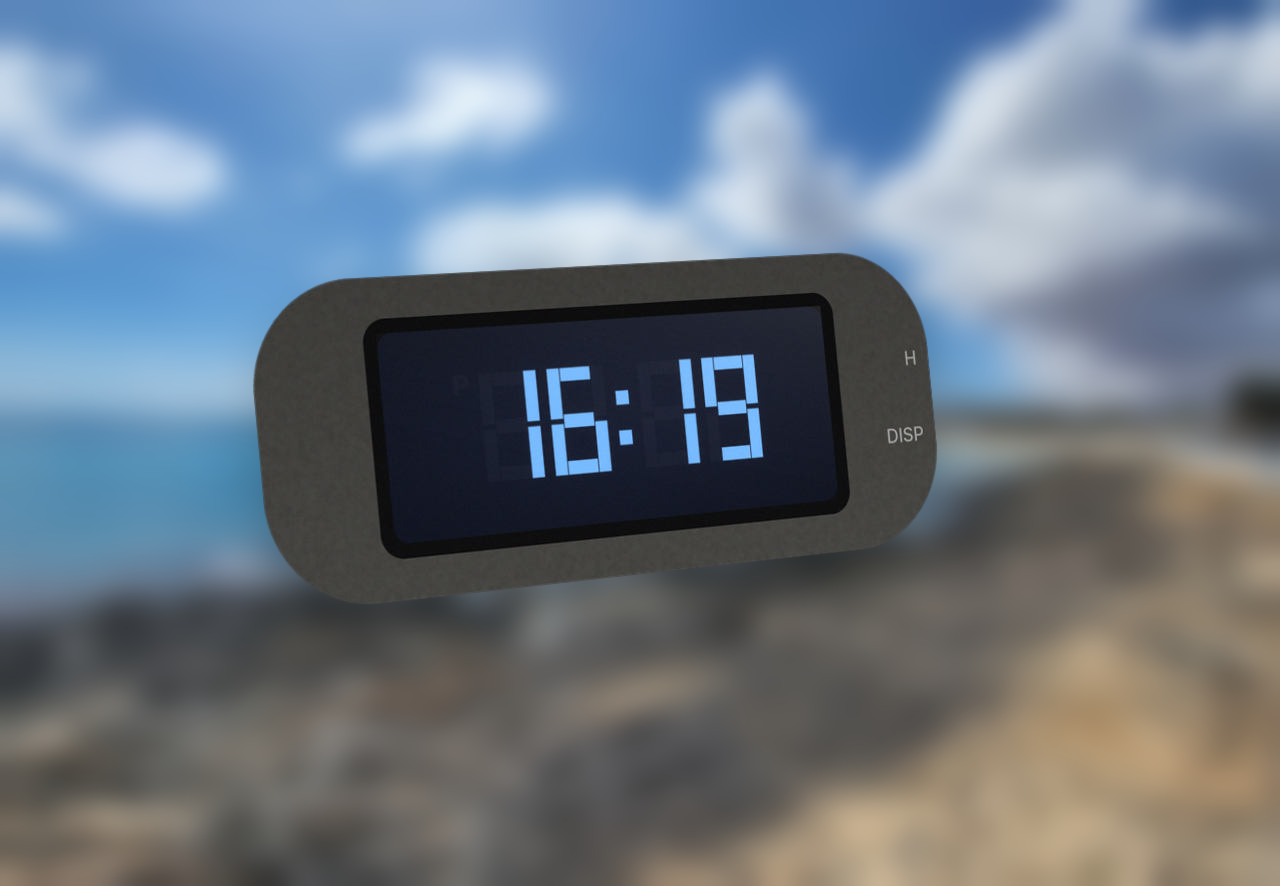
T16:19
